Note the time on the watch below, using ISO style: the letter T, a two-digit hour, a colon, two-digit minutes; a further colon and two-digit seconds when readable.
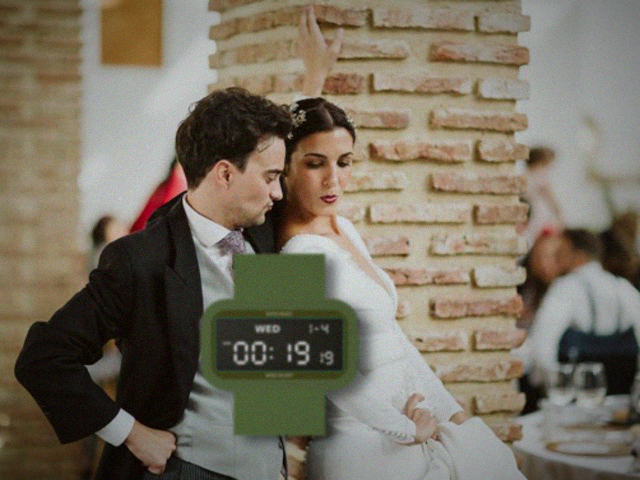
T00:19
